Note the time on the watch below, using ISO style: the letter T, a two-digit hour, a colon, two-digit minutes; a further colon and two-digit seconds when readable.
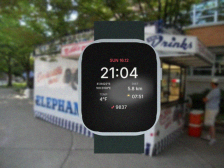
T21:04
